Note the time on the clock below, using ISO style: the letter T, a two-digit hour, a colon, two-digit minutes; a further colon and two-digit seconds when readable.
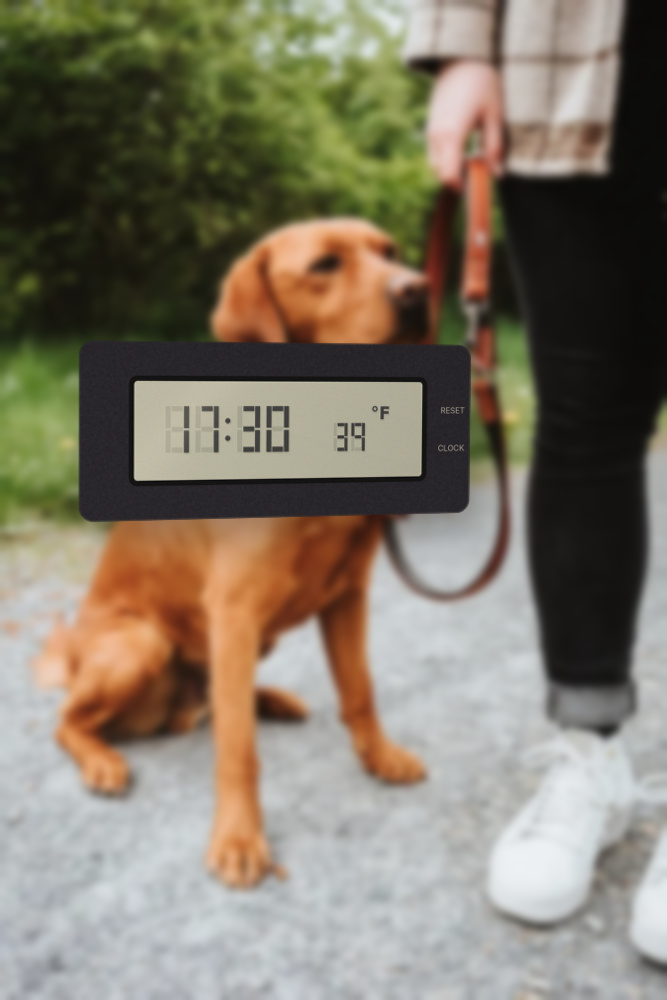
T17:30
